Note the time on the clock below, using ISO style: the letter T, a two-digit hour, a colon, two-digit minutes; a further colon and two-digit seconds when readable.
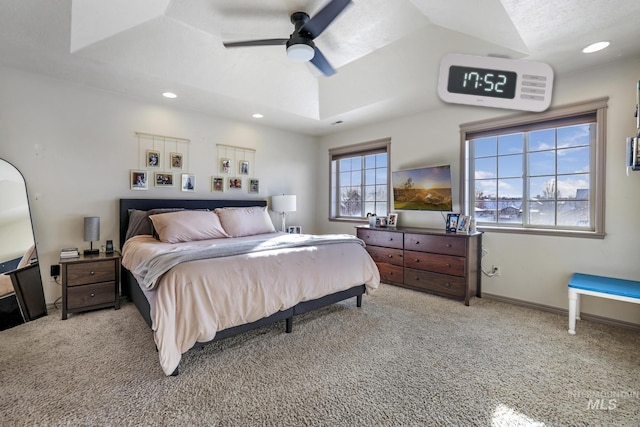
T17:52
